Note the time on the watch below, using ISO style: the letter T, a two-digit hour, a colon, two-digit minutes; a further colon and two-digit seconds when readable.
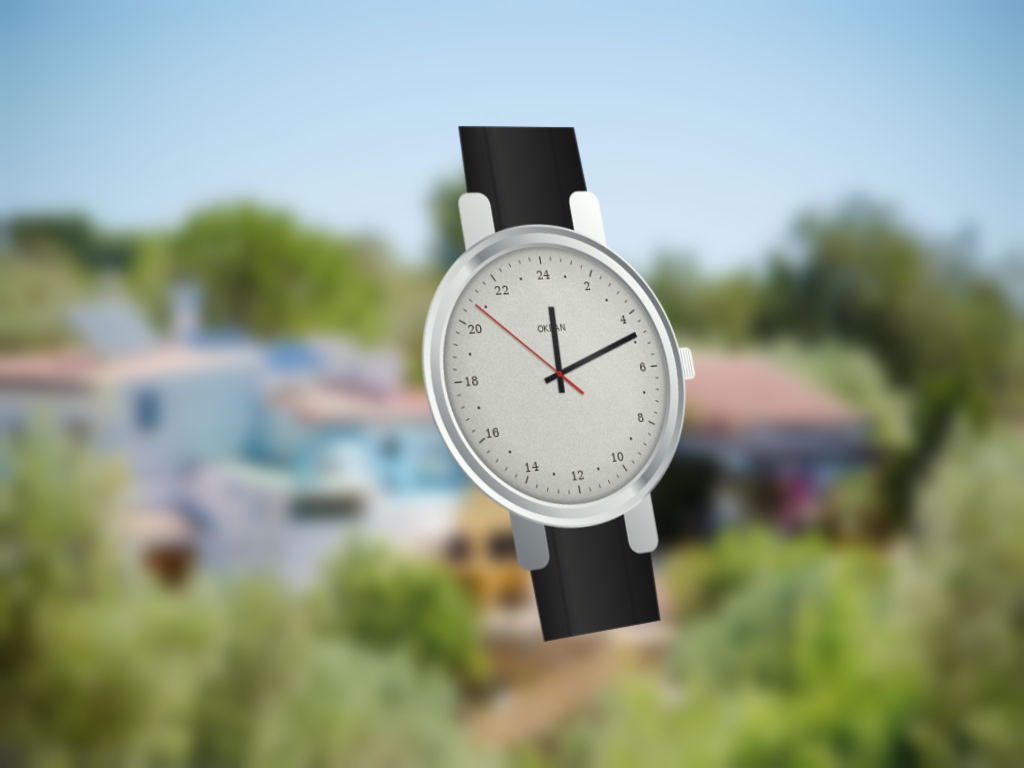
T00:11:52
